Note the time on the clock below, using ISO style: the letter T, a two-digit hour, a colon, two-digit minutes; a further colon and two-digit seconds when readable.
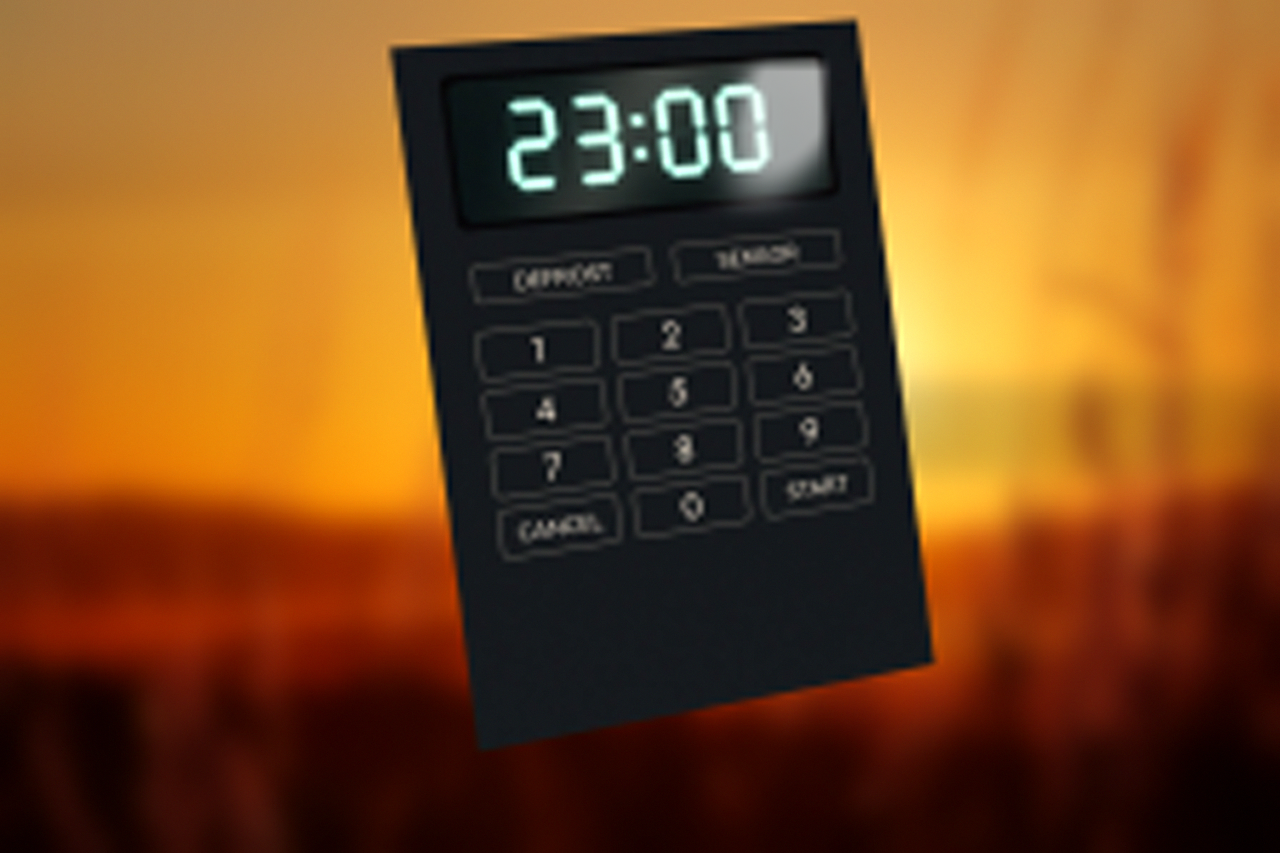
T23:00
